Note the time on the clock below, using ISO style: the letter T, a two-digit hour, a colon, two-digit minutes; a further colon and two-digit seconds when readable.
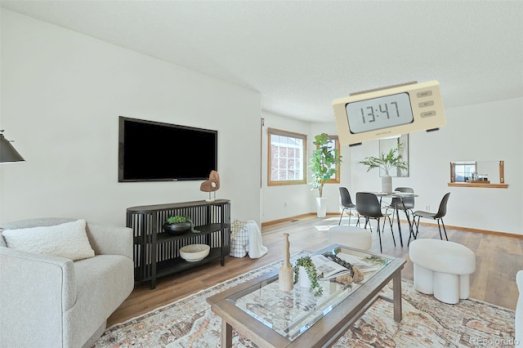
T13:47
